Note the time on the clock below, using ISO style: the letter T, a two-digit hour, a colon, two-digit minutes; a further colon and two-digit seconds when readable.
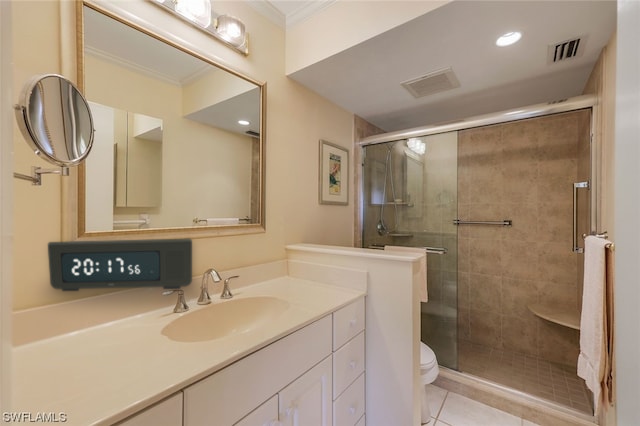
T20:17:56
